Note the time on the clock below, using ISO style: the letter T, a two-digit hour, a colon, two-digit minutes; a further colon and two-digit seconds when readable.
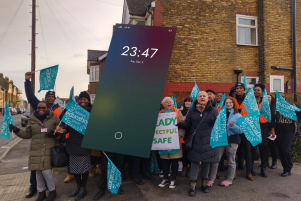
T23:47
